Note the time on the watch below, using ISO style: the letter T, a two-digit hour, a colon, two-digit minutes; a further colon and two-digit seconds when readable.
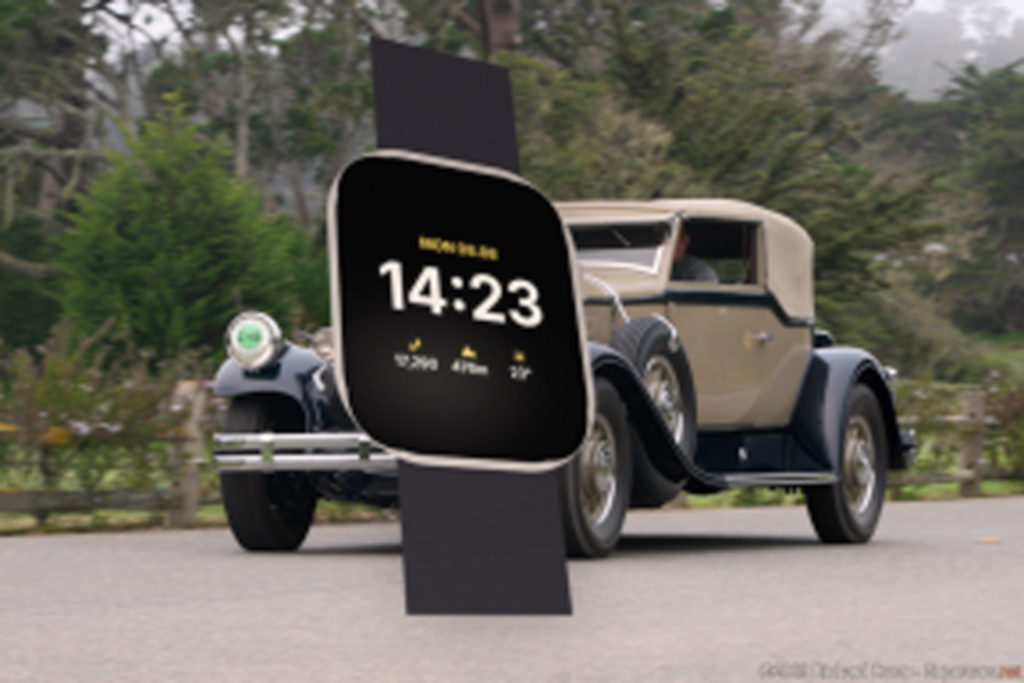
T14:23
